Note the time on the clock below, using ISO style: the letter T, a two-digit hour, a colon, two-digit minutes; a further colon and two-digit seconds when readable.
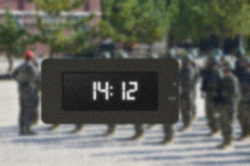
T14:12
